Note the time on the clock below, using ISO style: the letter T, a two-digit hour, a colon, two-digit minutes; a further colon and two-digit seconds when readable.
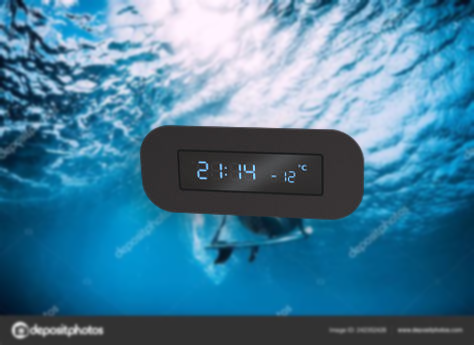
T21:14
